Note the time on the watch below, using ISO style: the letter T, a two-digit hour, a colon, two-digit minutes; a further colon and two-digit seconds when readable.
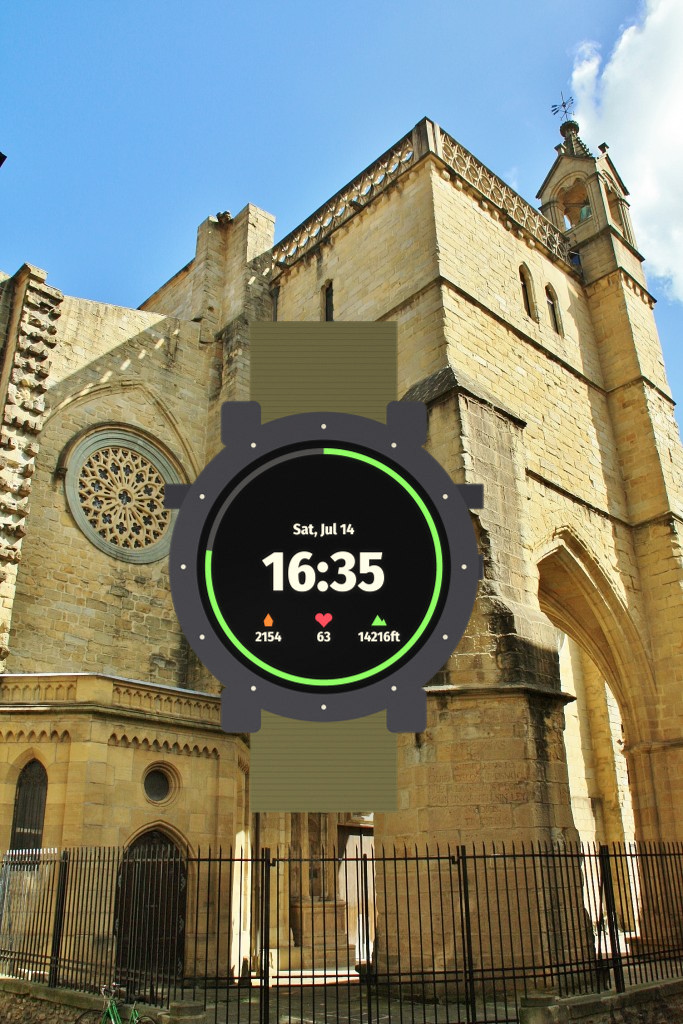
T16:35
